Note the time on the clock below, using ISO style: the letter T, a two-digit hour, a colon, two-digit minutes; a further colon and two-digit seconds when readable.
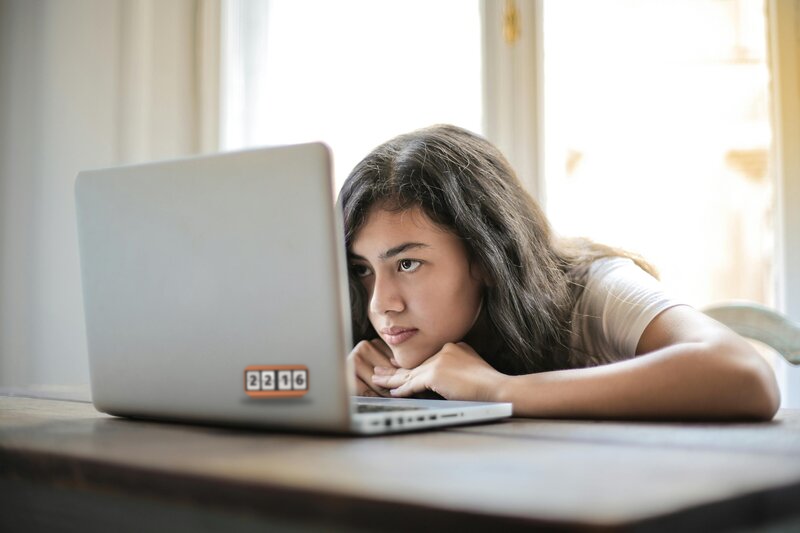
T22:16
